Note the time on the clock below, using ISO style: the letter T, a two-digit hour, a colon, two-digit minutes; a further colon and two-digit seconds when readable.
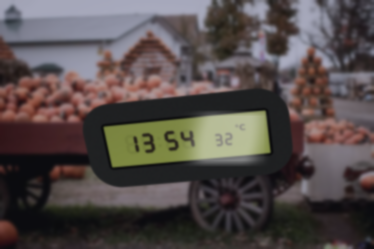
T13:54
